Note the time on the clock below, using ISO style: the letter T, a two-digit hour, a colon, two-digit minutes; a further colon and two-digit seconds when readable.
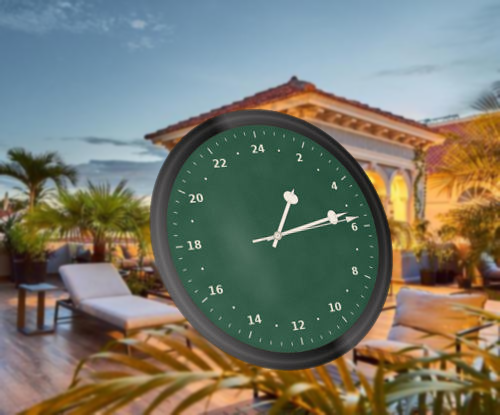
T02:13:14
